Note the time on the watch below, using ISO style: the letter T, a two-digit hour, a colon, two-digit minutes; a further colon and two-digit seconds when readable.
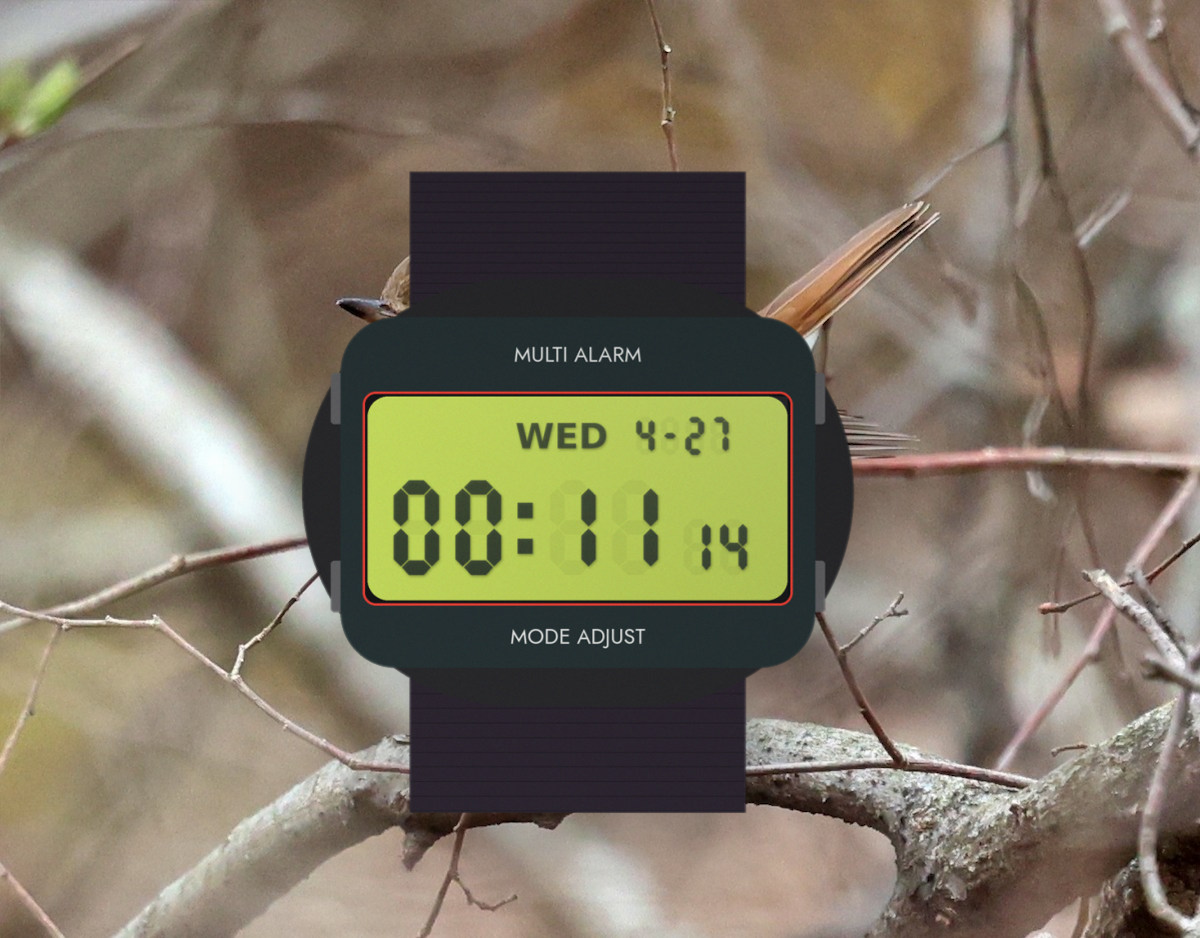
T00:11:14
